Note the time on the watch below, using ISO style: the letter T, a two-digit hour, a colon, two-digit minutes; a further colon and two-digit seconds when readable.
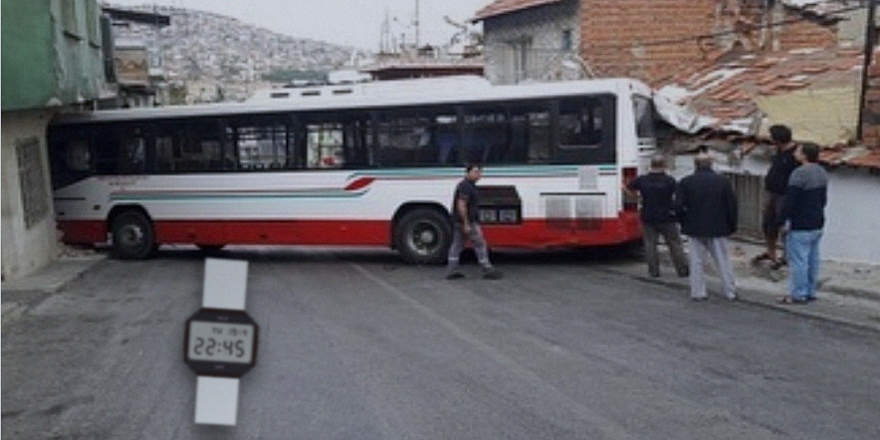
T22:45
